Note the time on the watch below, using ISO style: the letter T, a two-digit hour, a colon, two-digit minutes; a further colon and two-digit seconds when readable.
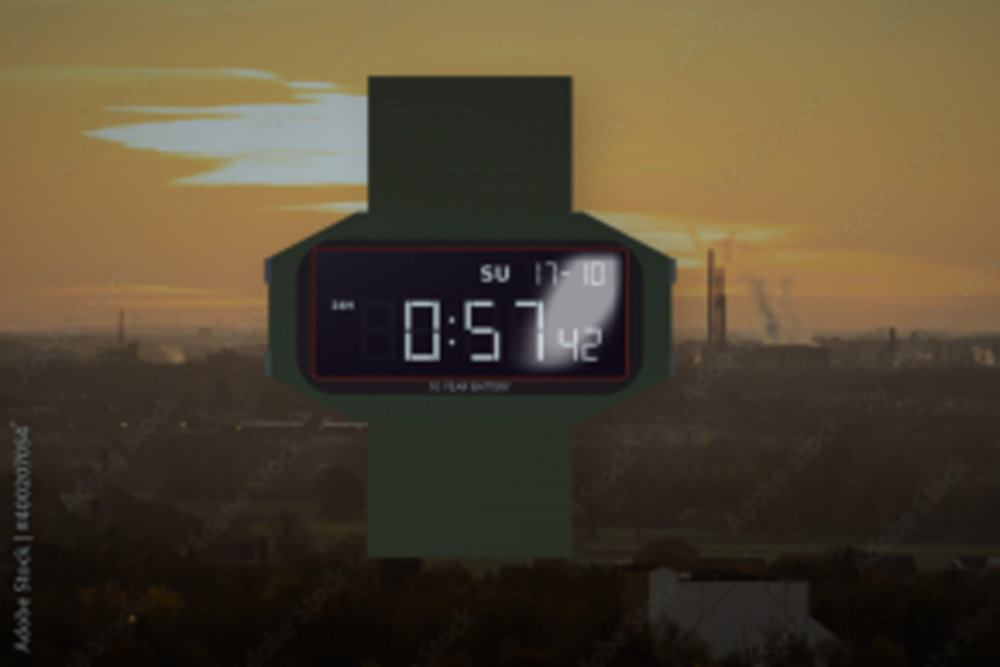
T00:57:42
